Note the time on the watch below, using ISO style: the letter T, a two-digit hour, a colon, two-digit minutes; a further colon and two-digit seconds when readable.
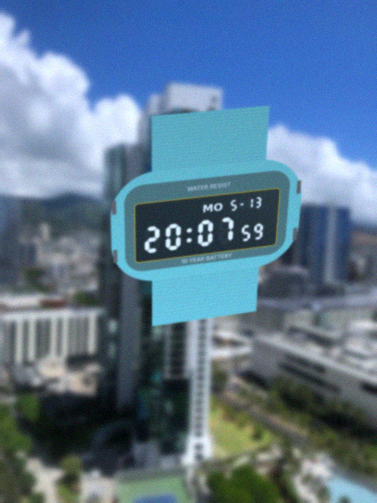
T20:07:59
